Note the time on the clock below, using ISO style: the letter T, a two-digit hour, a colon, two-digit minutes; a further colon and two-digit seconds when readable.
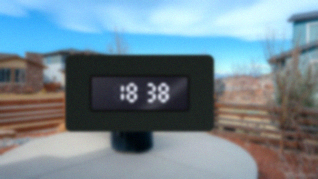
T18:38
